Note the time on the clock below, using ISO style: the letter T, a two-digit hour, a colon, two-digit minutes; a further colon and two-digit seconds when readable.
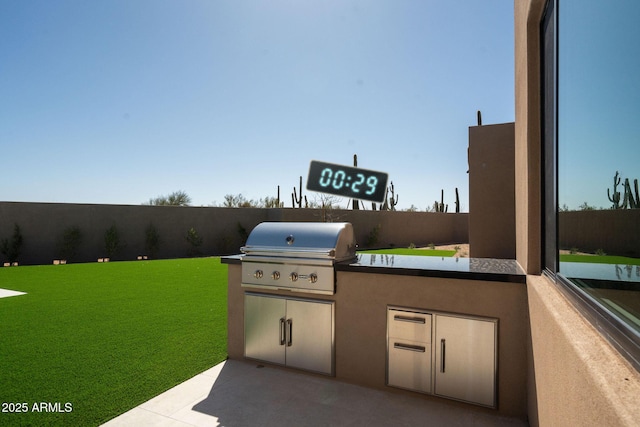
T00:29
